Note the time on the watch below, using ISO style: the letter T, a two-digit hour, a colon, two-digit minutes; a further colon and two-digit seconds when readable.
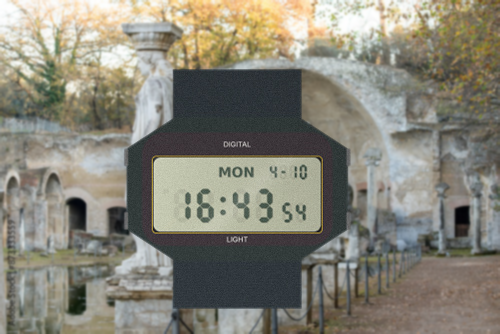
T16:43:54
